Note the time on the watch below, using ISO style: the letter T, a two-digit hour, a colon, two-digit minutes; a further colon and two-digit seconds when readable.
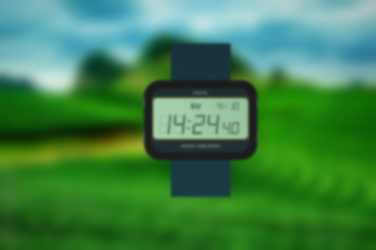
T14:24:40
